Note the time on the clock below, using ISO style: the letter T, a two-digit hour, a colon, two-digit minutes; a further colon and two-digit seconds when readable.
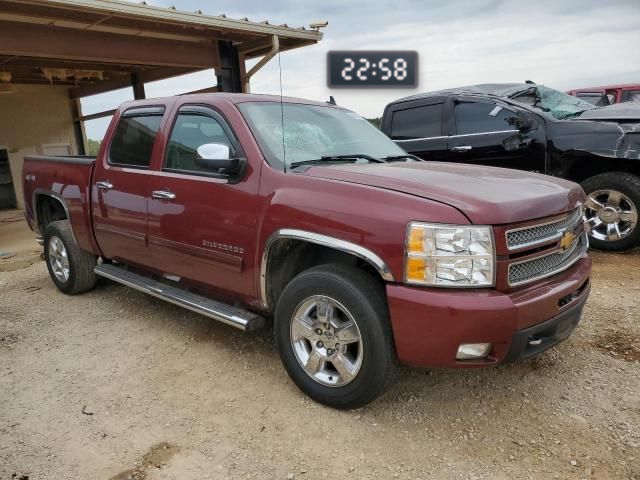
T22:58
